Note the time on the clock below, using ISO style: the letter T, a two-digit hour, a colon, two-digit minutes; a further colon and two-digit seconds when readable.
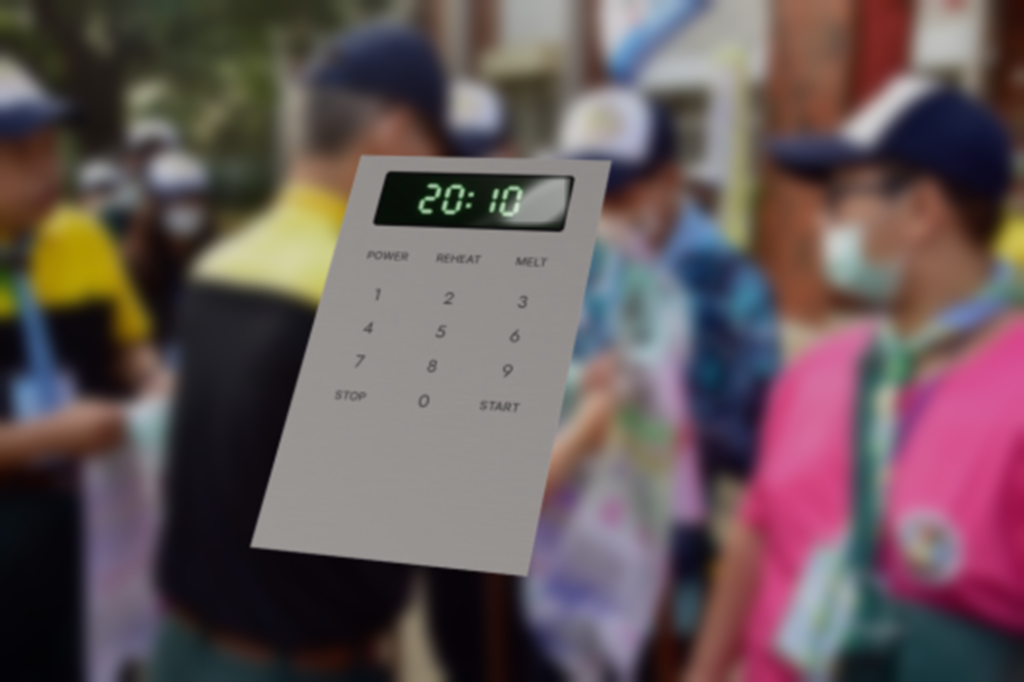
T20:10
